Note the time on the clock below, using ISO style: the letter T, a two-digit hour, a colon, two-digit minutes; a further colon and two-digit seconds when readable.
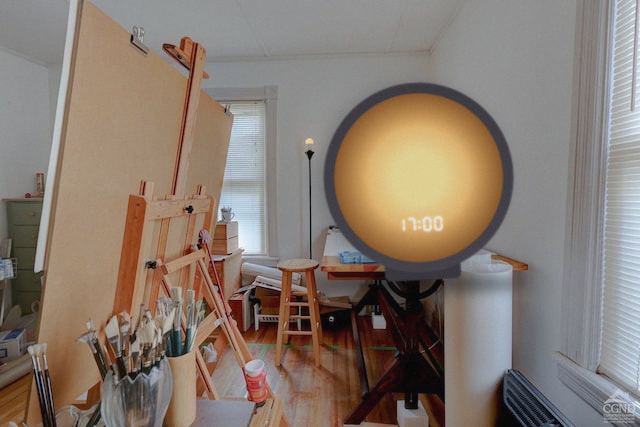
T17:00
